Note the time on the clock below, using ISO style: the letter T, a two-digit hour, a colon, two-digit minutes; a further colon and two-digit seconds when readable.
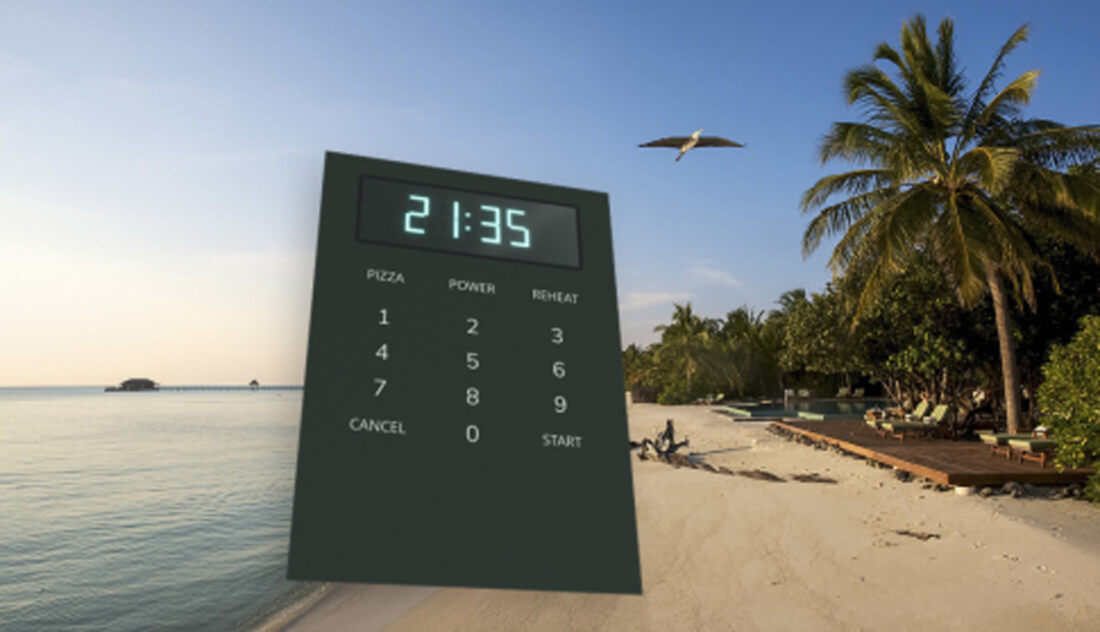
T21:35
